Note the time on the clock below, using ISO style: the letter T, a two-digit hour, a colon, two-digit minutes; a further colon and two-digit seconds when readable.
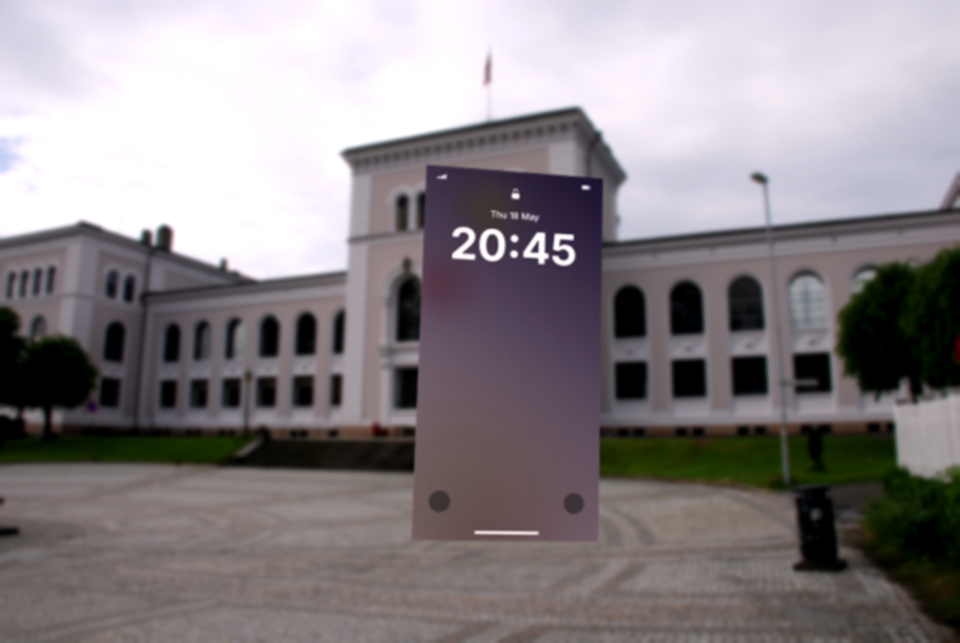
T20:45
